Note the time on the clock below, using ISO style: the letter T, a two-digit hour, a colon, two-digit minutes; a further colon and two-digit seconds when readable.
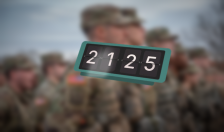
T21:25
